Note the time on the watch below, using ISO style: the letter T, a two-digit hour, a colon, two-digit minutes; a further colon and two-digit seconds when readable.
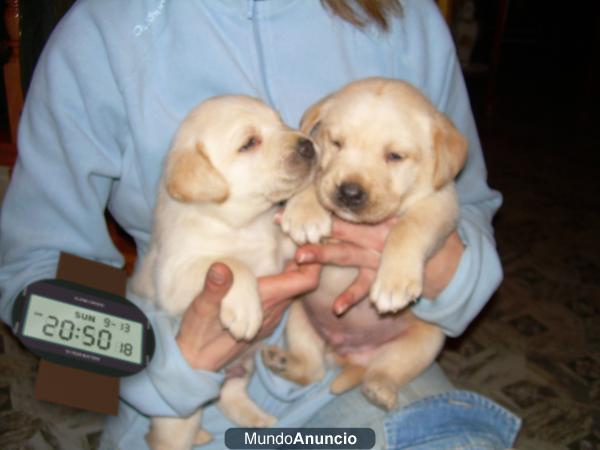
T20:50:18
